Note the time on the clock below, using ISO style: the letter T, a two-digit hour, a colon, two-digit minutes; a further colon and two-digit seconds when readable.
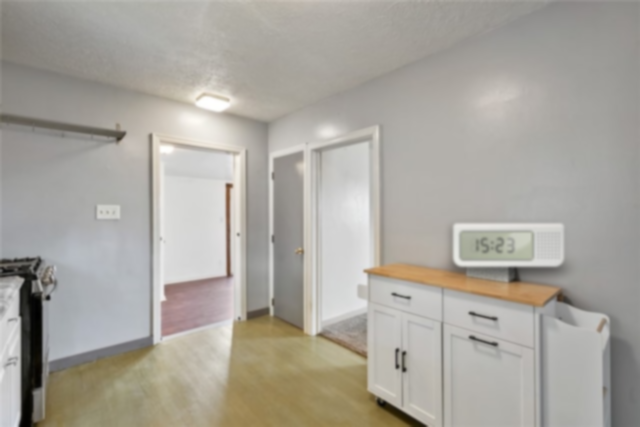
T15:23
